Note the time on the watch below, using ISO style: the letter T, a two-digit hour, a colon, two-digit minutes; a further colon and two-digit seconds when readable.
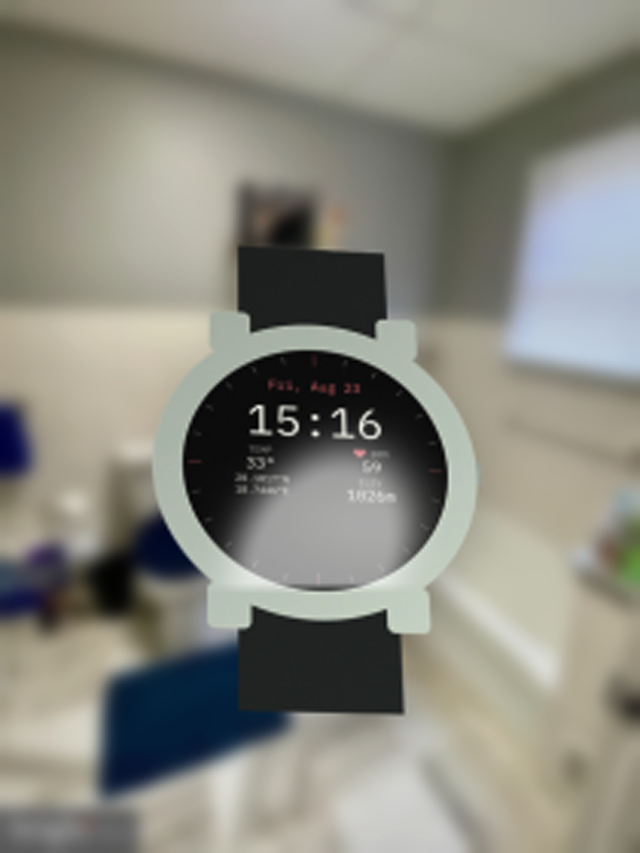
T15:16
